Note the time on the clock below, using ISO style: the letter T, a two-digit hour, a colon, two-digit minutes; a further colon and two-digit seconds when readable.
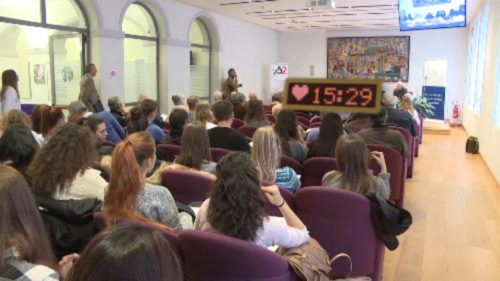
T15:29
